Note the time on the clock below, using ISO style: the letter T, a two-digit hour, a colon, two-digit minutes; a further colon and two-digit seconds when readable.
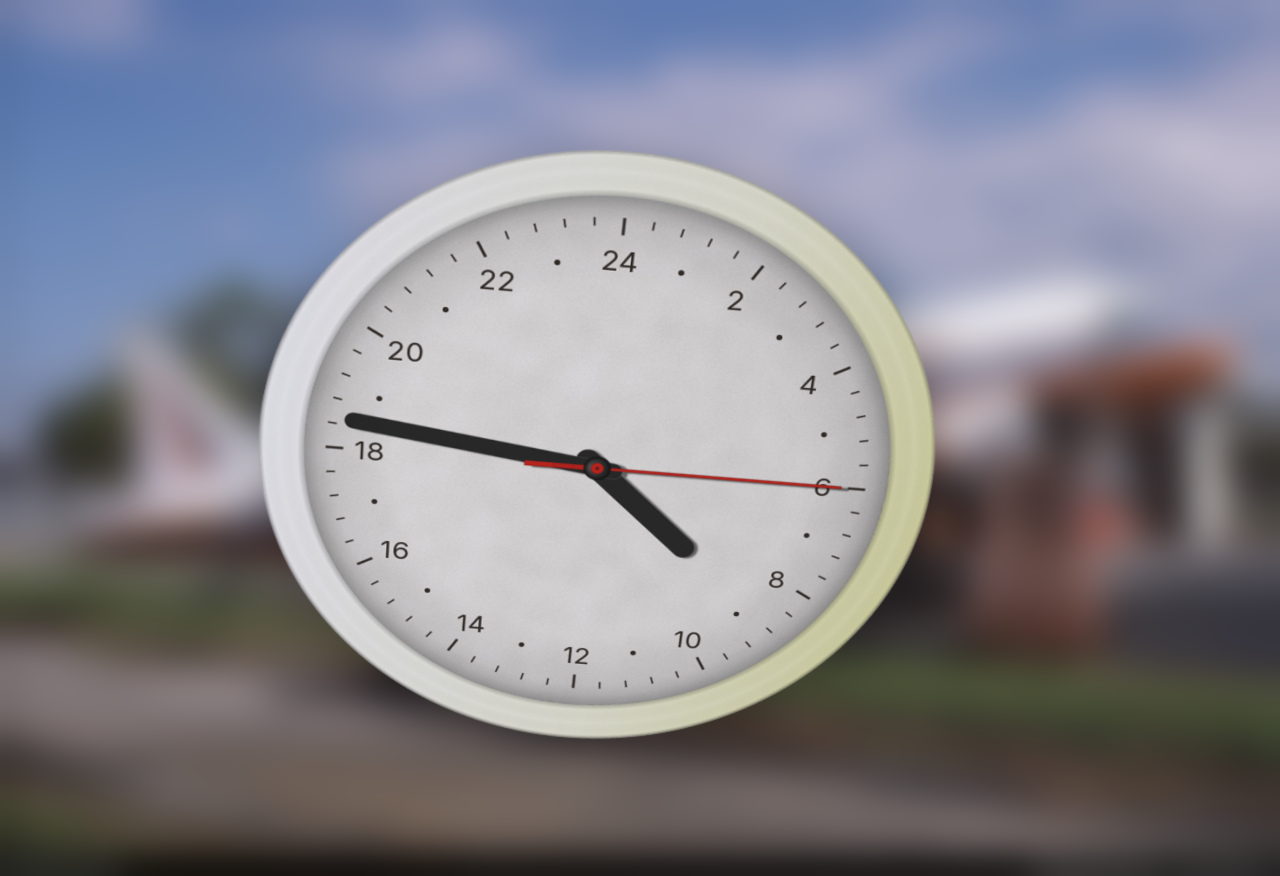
T08:46:15
